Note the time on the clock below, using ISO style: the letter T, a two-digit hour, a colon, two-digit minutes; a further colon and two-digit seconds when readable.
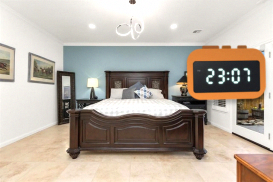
T23:07
